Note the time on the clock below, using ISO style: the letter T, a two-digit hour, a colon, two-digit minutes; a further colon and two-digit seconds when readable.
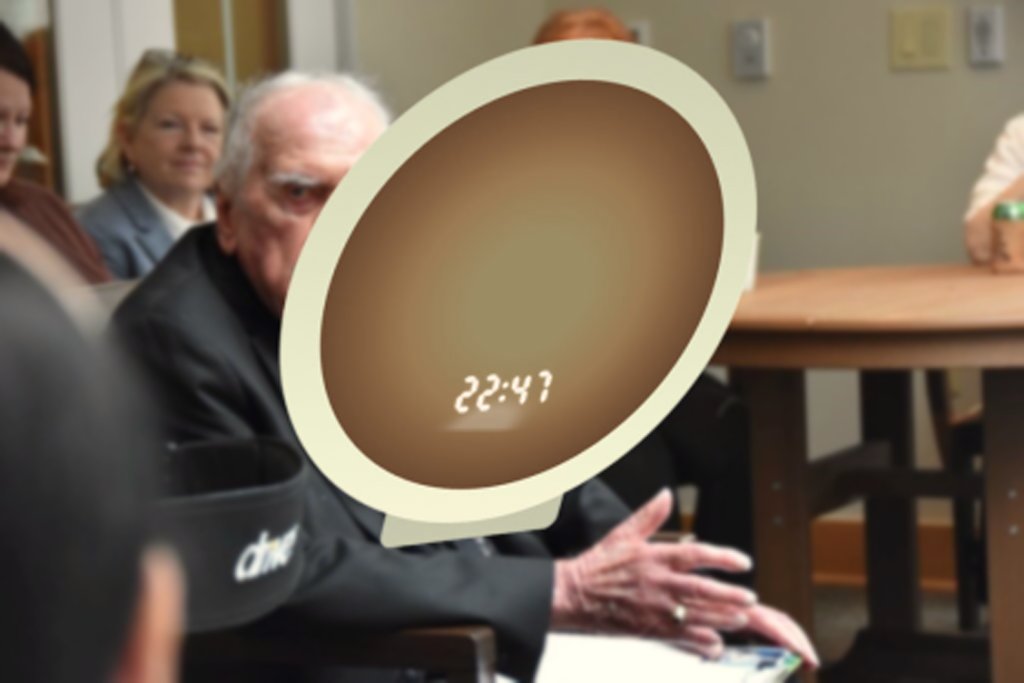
T22:47
